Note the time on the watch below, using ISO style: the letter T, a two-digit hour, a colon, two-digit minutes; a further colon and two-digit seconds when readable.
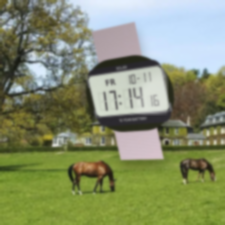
T17:14
